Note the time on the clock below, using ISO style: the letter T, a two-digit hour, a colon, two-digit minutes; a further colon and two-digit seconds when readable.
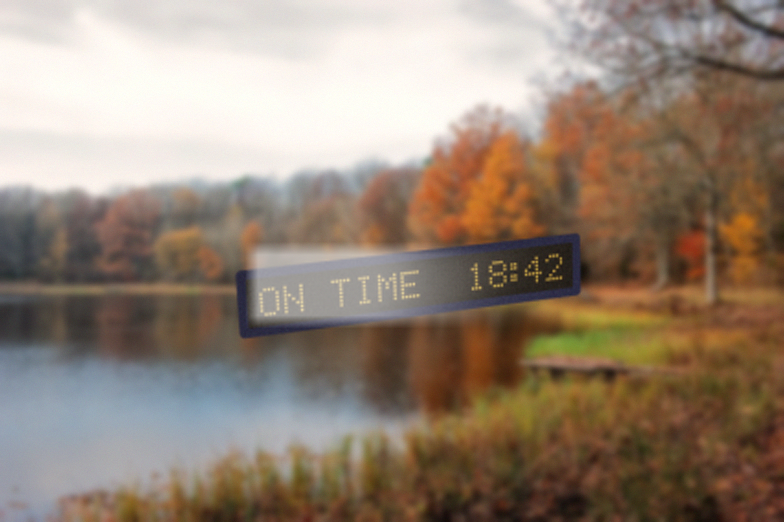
T18:42
